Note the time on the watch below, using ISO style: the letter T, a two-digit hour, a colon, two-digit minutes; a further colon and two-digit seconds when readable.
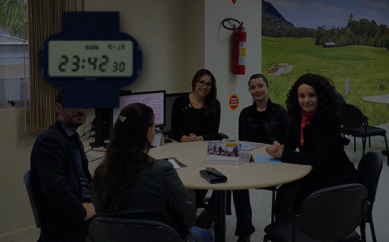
T23:42:30
